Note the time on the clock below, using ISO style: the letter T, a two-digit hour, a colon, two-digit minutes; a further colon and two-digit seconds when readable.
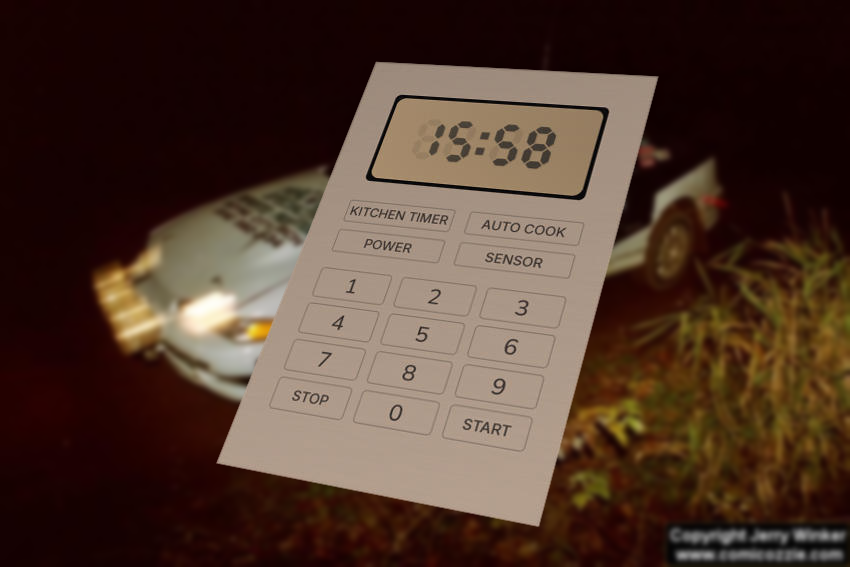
T15:58
